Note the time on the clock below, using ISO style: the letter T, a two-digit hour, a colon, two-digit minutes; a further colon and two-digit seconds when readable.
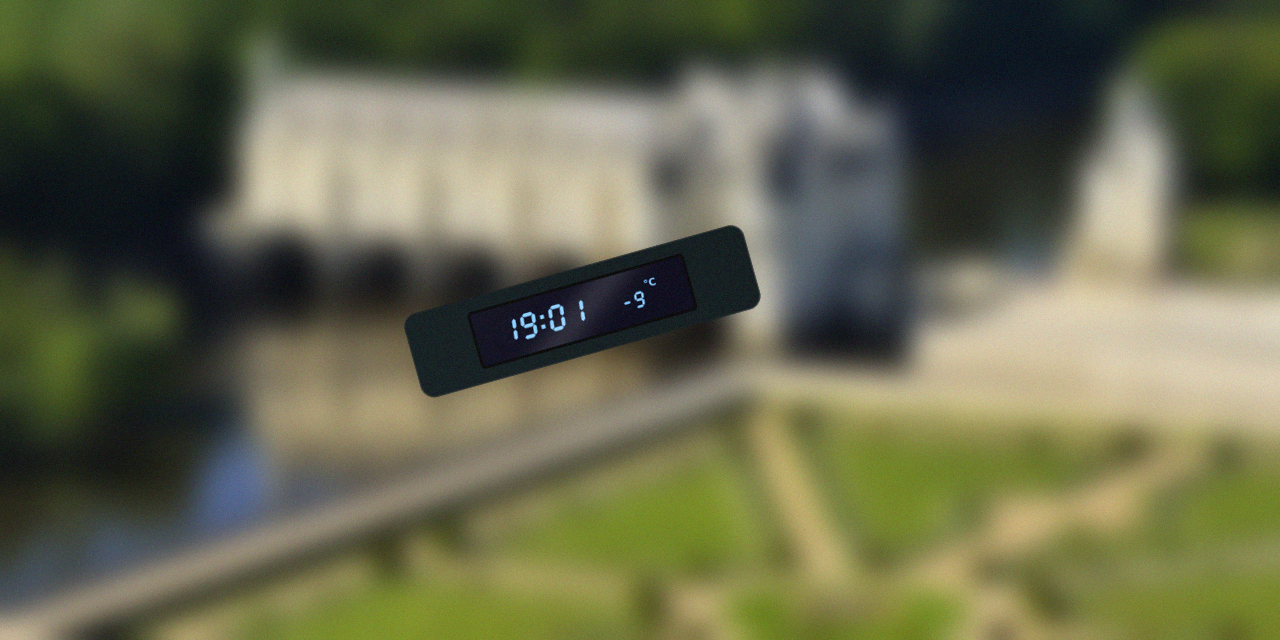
T19:01
